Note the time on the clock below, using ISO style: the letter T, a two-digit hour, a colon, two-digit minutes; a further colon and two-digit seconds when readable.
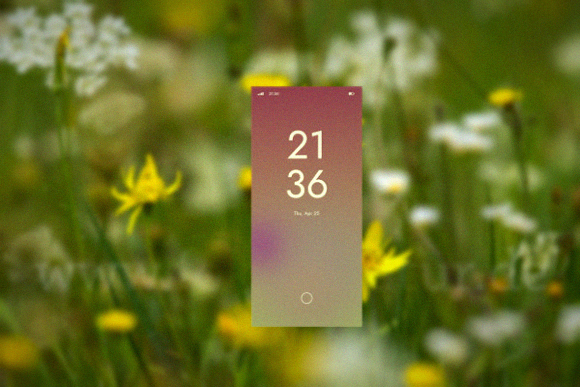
T21:36
